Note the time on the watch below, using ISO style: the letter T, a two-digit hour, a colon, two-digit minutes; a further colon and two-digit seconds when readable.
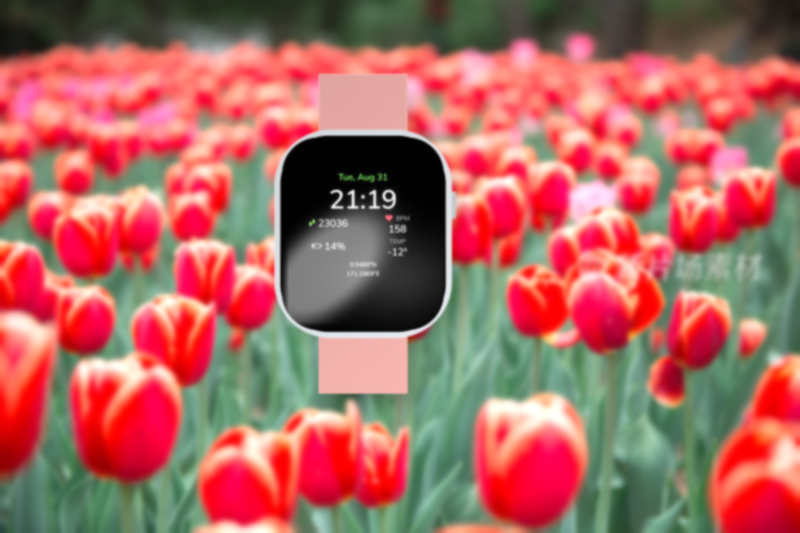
T21:19
